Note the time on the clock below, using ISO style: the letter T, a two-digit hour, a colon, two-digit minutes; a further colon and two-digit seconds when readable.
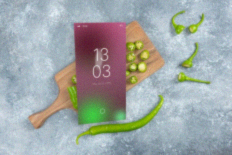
T13:03
